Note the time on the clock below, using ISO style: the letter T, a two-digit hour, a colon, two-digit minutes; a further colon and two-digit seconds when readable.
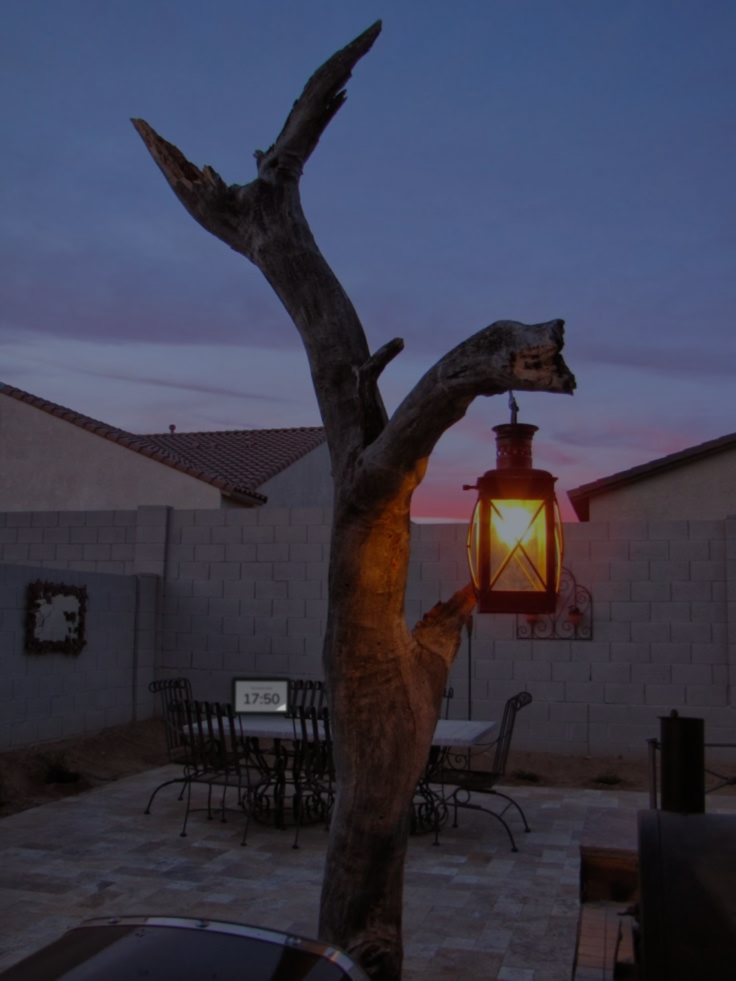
T17:50
